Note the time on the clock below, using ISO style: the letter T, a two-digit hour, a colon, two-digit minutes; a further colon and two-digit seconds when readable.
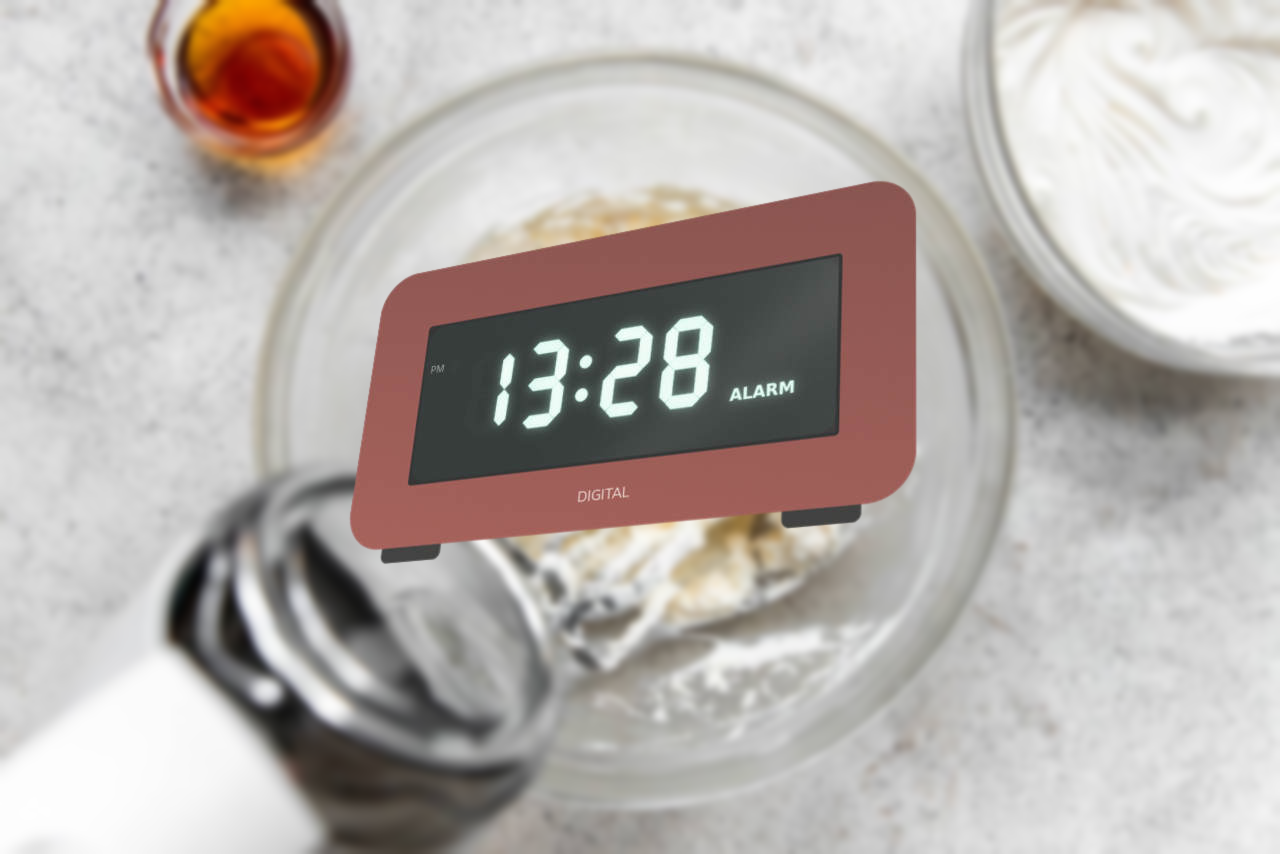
T13:28
